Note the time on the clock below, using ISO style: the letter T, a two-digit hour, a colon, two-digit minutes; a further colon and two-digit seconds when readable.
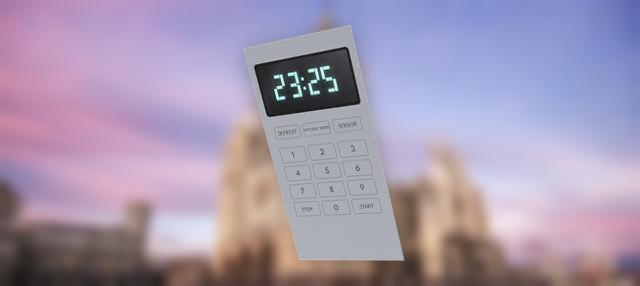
T23:25
